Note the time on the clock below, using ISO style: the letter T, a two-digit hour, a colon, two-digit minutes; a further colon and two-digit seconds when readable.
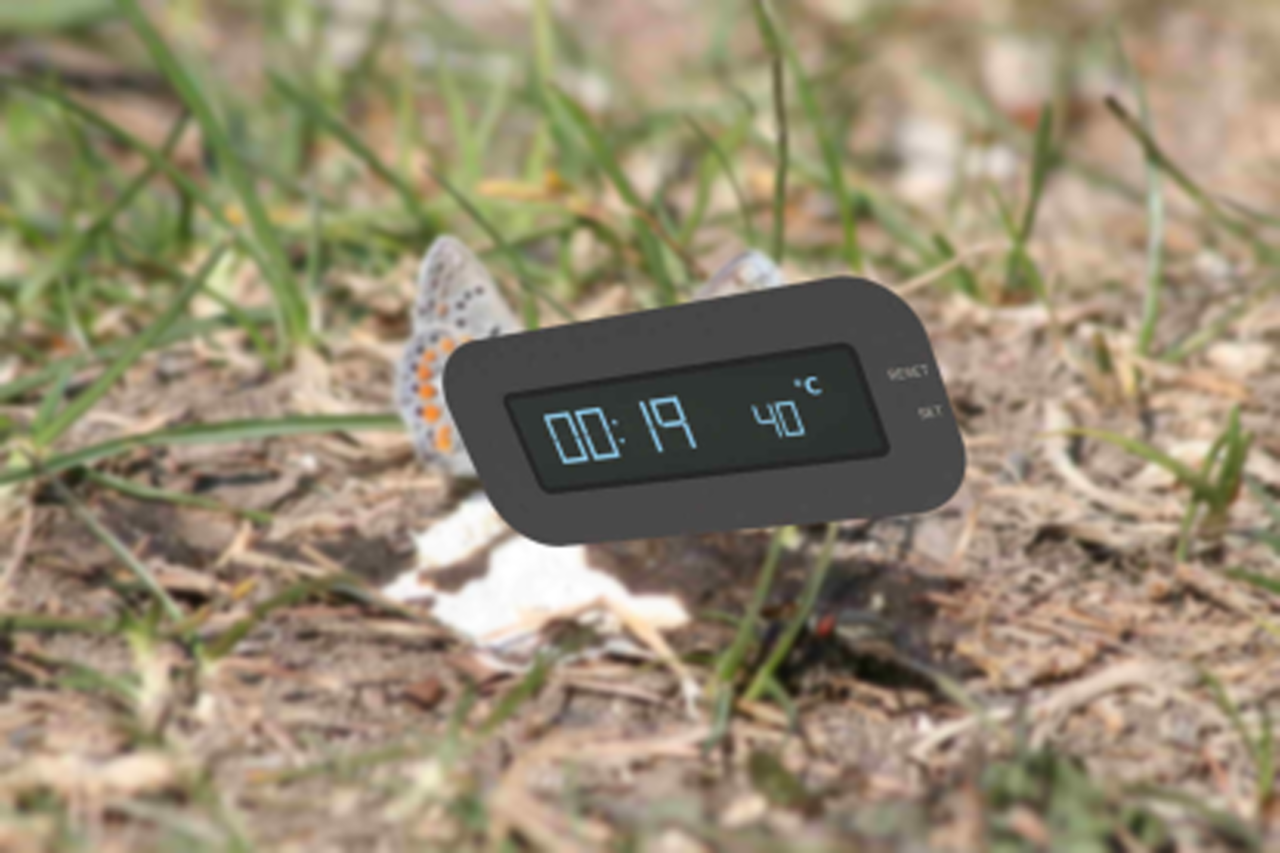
T00:19
